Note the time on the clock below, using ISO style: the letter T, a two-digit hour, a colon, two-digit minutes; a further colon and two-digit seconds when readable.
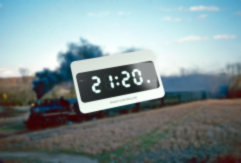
T21:20
